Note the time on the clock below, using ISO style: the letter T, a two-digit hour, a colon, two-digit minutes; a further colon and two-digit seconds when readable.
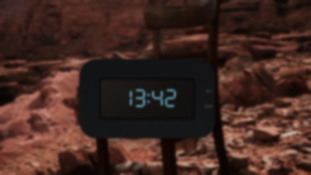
T13:42
